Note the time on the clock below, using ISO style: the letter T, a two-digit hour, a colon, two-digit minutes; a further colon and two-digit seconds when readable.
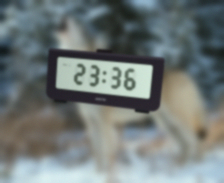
T23:36
